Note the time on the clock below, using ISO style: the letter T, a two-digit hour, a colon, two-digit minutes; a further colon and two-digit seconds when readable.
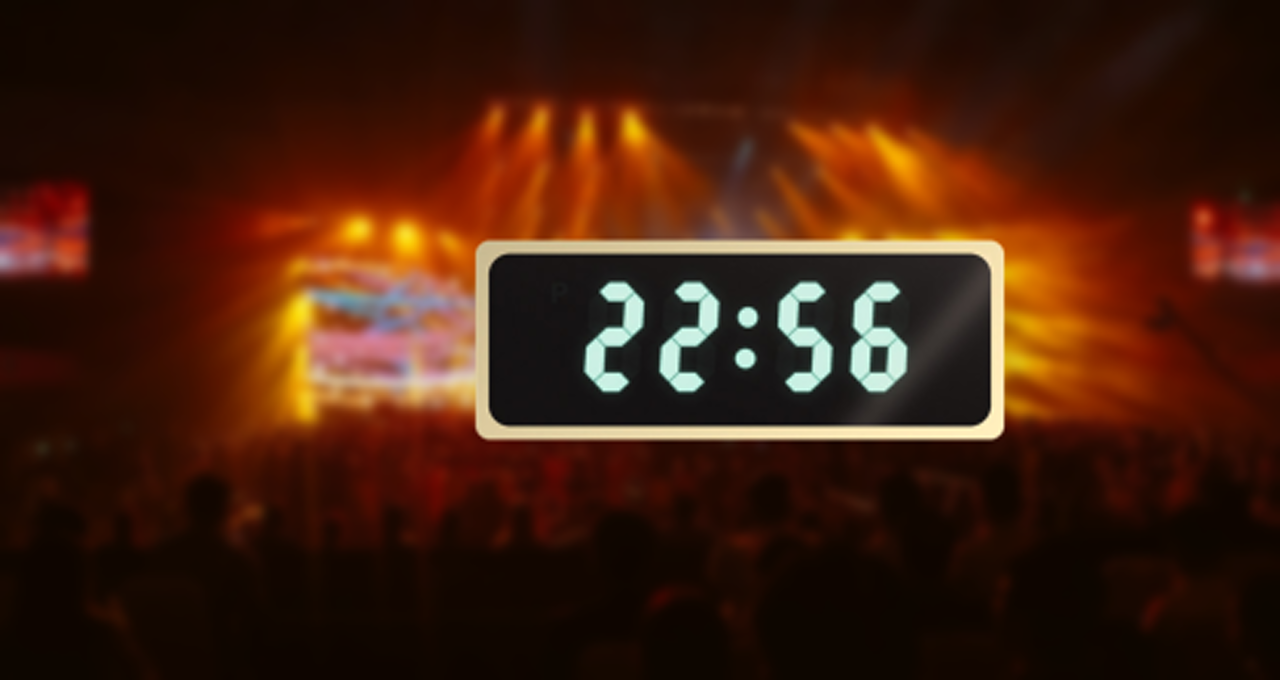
T22:56
